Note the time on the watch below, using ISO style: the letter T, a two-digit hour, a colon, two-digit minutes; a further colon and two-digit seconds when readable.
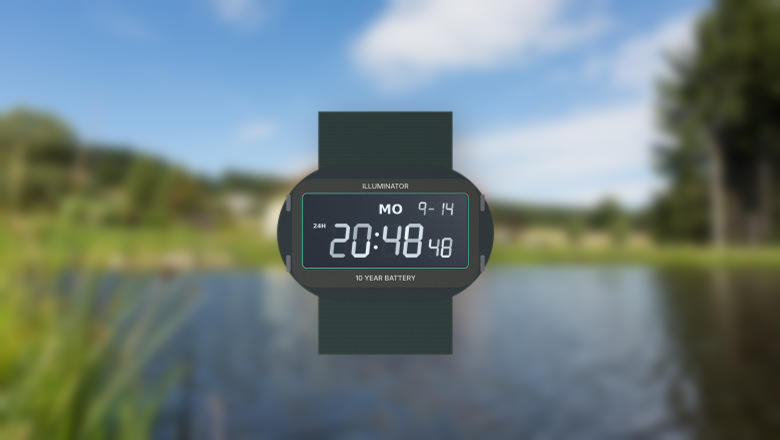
T20:48:48
